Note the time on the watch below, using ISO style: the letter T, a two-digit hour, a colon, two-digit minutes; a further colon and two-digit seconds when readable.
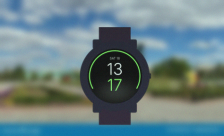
T13:17
